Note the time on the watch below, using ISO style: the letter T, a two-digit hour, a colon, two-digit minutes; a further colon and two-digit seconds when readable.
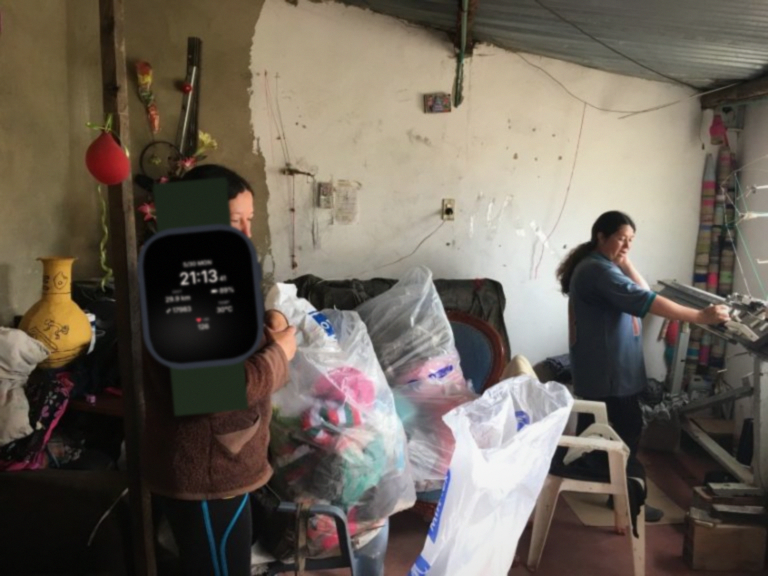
T21:13
